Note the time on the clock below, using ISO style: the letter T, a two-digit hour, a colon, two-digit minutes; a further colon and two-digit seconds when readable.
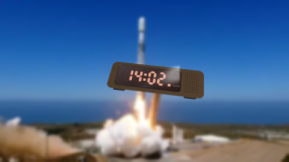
T14:02
